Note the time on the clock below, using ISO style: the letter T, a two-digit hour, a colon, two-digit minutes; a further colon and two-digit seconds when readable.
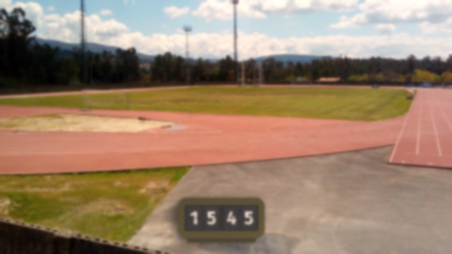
T15:45
